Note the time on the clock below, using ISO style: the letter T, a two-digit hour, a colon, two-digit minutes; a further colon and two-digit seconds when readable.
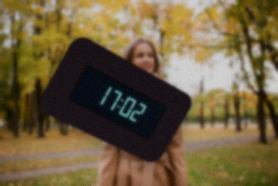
T17:02
